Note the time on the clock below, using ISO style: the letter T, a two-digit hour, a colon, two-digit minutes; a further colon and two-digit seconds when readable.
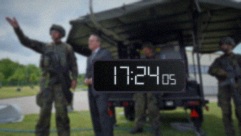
T17:24:05
